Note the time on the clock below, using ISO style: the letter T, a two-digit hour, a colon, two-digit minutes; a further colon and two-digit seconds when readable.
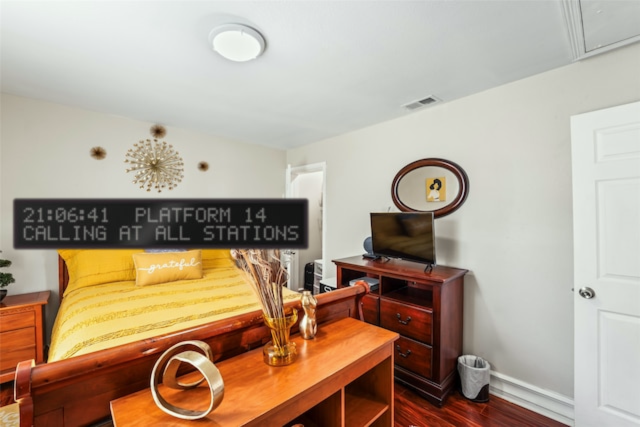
T21:06:41
